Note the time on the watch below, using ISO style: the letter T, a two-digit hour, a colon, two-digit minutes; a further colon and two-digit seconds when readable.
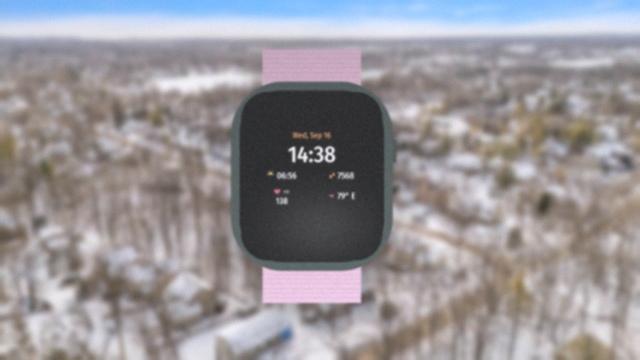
T14:38
